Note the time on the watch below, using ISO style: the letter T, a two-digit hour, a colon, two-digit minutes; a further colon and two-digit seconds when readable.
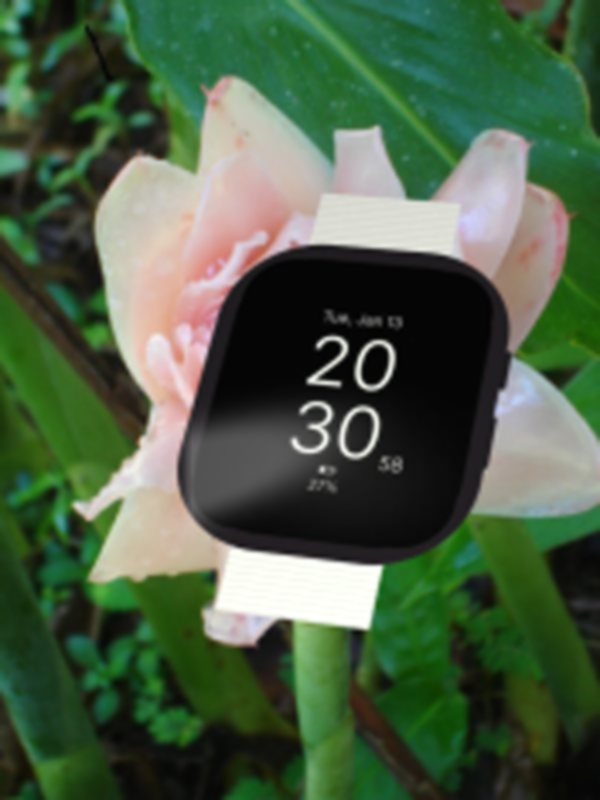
T20:30
